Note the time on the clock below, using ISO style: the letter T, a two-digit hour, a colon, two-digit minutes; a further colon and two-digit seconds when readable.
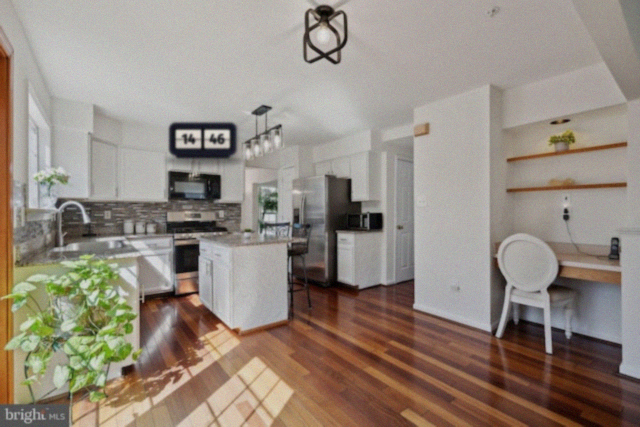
T14:46
